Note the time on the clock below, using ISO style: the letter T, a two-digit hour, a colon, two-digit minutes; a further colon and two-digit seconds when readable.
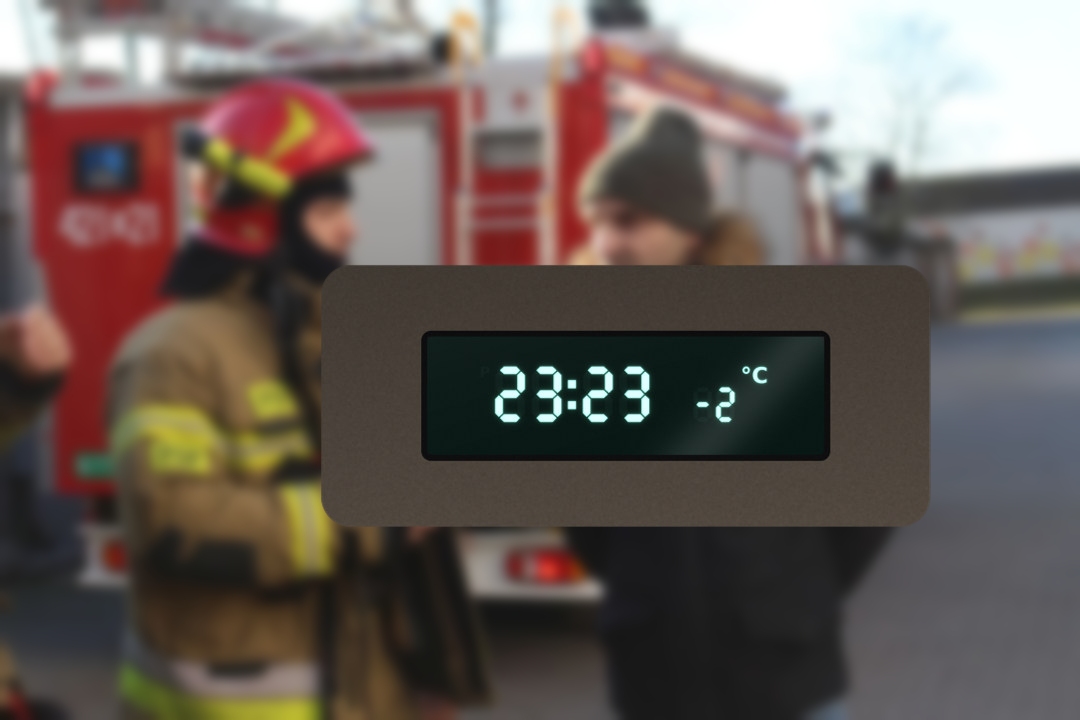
T23:23
